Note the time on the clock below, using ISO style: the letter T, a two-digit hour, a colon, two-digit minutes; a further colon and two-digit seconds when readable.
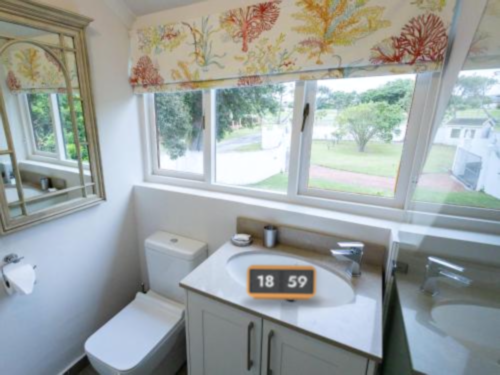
T18:59
